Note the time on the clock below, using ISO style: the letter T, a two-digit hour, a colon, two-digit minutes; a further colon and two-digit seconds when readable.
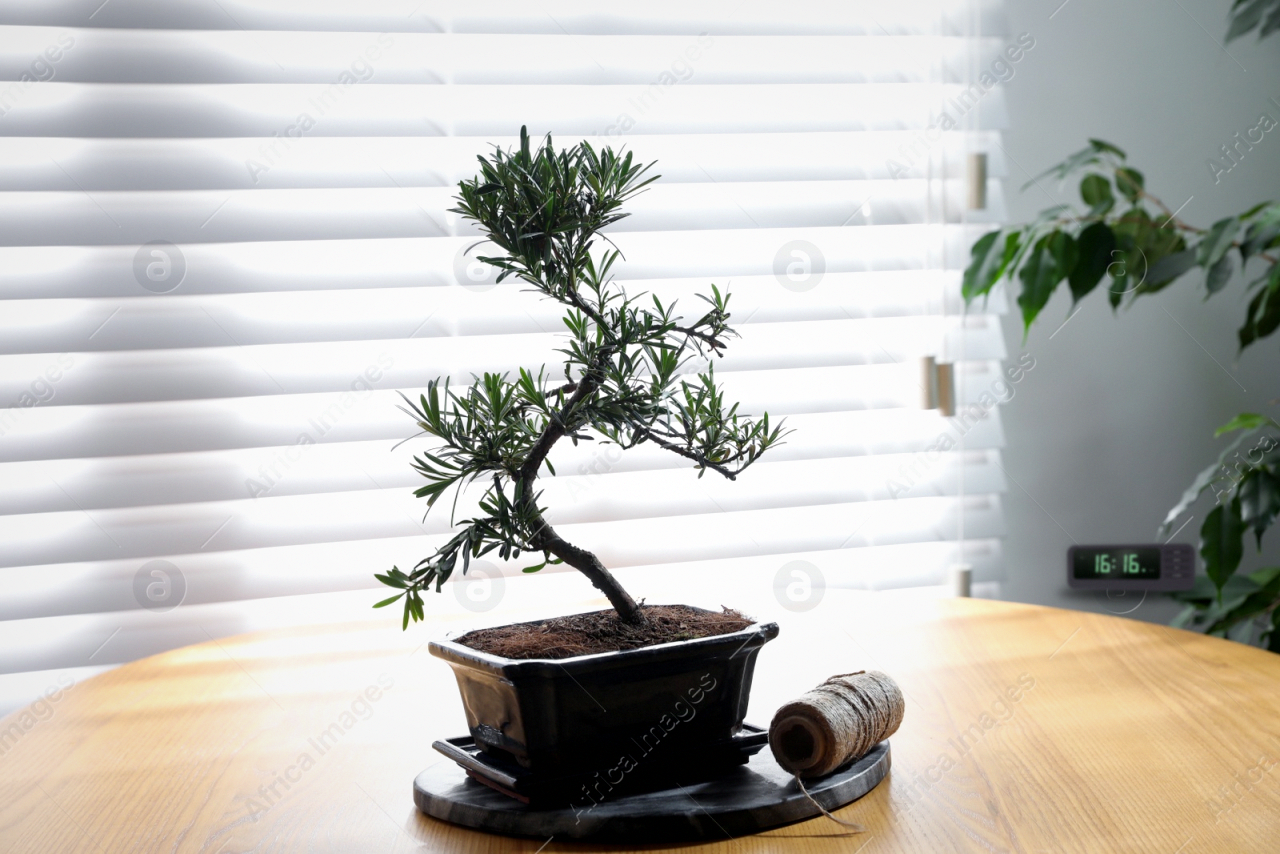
T16:16
